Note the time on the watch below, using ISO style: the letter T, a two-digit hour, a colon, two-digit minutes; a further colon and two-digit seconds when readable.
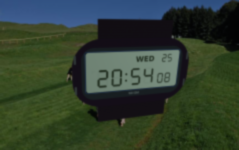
T20:54:08
